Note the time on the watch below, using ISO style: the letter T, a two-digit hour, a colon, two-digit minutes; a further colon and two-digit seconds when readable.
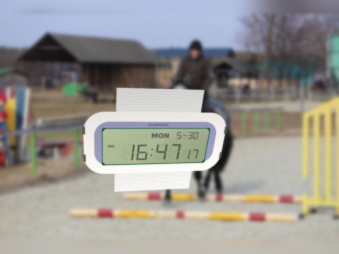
T16:47:17
